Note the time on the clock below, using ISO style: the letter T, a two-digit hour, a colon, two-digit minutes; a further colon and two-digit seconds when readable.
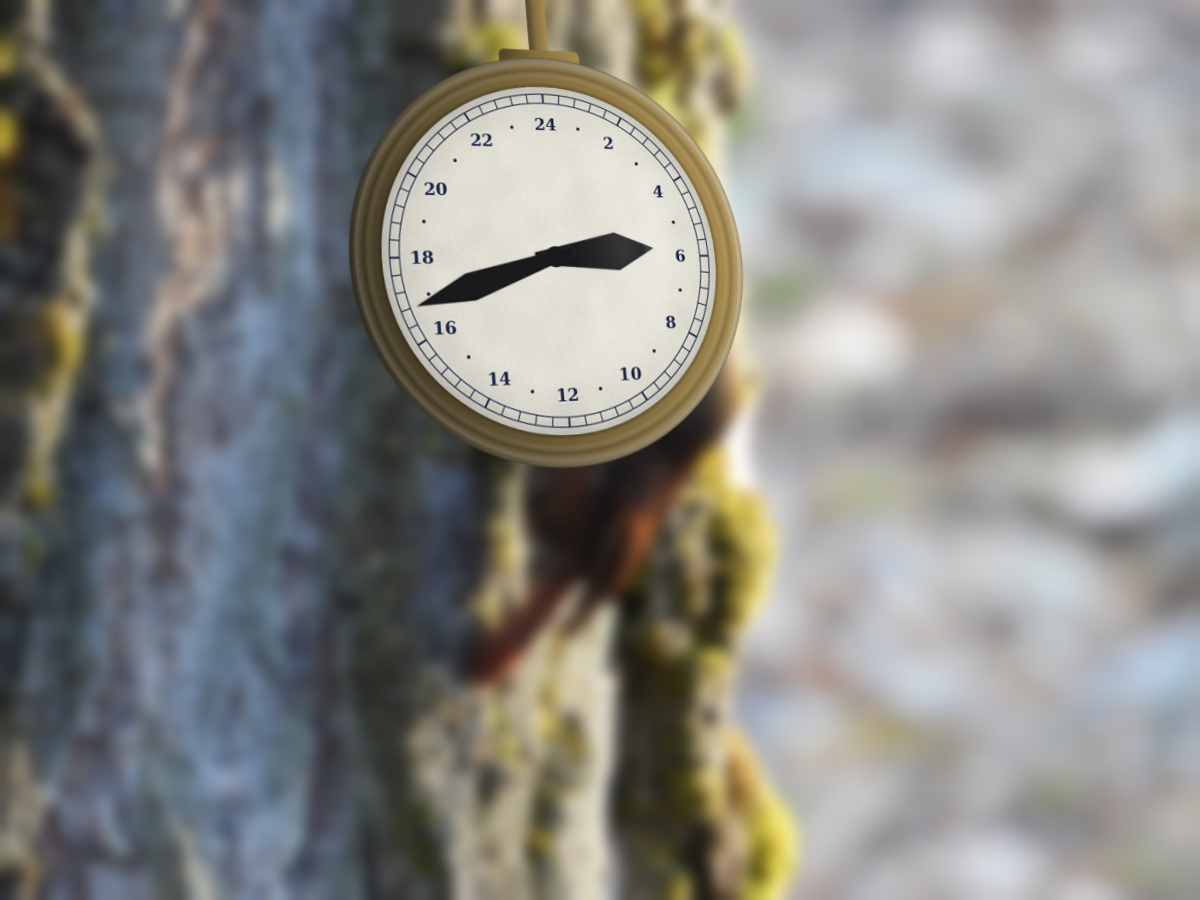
T05:42
